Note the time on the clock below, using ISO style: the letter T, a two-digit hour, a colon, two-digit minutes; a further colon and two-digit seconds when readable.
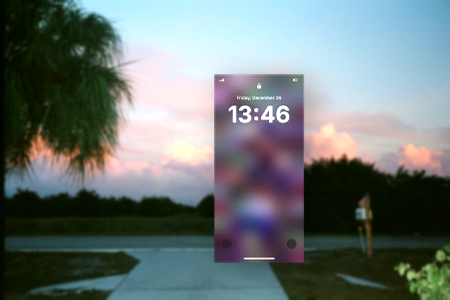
T13:46
